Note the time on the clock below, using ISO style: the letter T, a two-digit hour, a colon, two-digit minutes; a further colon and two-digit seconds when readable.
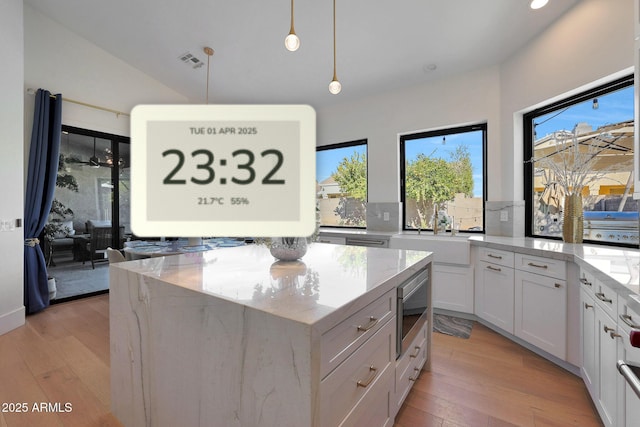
T23:32
